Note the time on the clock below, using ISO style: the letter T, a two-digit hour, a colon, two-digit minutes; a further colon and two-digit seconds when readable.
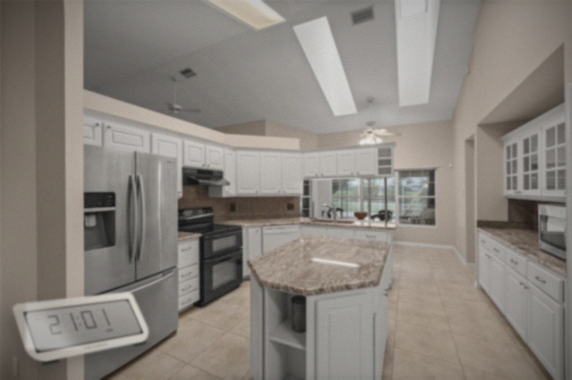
T21:01
